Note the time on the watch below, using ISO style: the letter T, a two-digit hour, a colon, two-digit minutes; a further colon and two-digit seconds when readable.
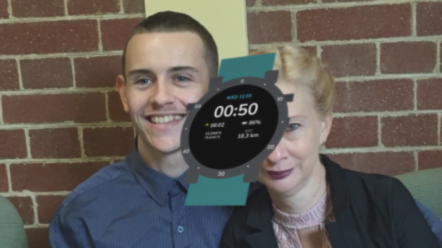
T00:50
